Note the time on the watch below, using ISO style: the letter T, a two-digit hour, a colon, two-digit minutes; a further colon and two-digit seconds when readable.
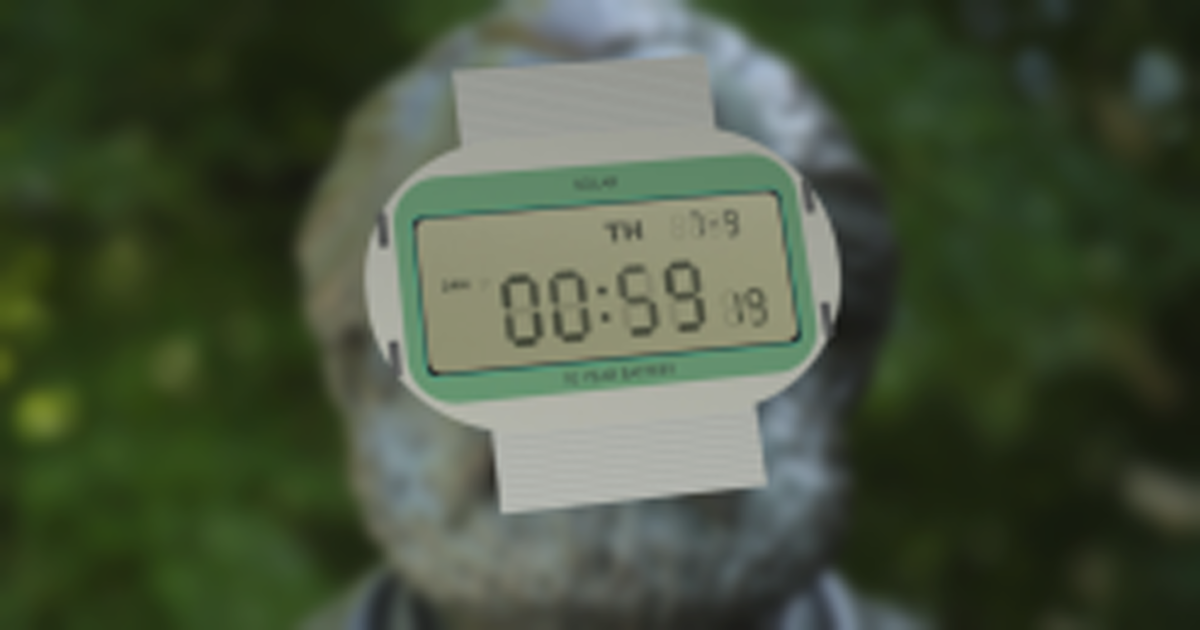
T00:59:19
